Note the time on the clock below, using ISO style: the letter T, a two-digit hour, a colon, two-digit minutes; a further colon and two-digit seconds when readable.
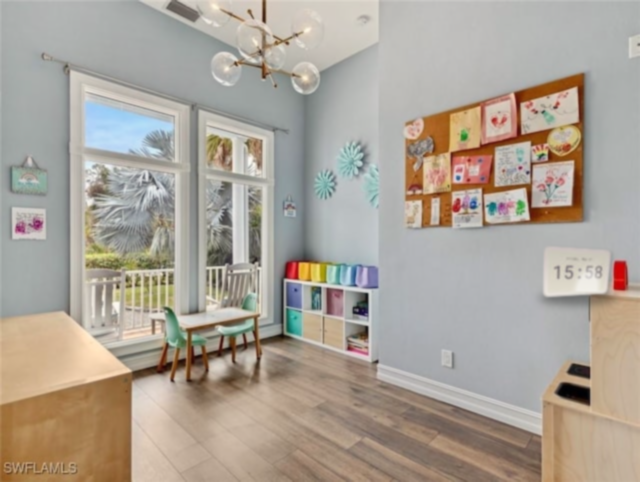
T15:58
